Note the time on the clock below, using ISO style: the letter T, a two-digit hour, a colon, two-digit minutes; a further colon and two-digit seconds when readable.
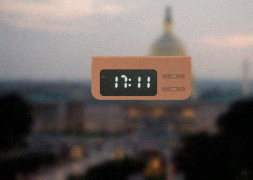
T17:11
